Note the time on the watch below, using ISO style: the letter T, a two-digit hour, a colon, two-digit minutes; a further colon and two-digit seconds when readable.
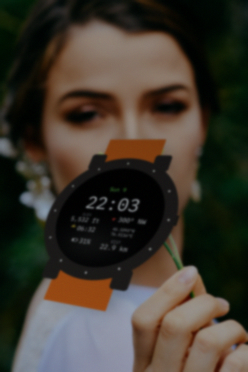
T22:03
